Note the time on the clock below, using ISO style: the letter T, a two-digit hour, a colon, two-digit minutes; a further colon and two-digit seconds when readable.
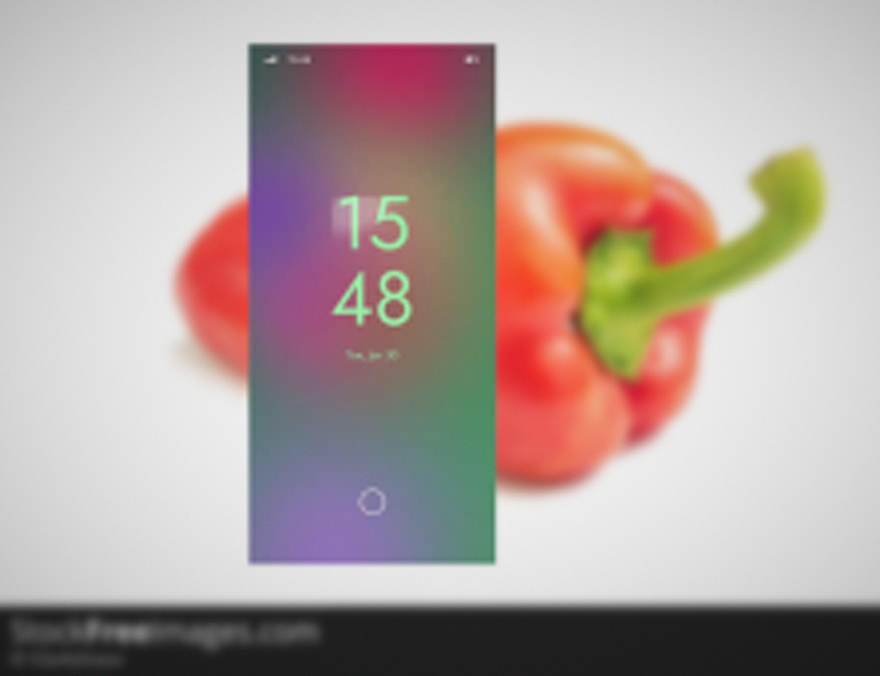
T15:48
